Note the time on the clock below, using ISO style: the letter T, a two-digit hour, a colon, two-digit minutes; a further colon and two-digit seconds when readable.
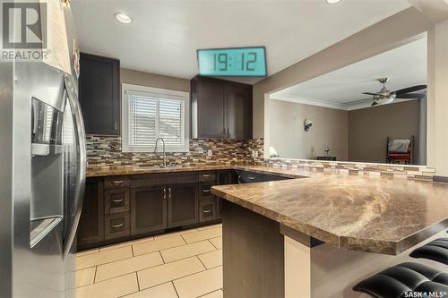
T19:12
